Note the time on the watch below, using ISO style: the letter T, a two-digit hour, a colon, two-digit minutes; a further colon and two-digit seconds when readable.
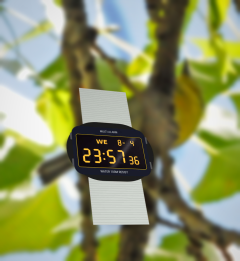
T23:57:36
